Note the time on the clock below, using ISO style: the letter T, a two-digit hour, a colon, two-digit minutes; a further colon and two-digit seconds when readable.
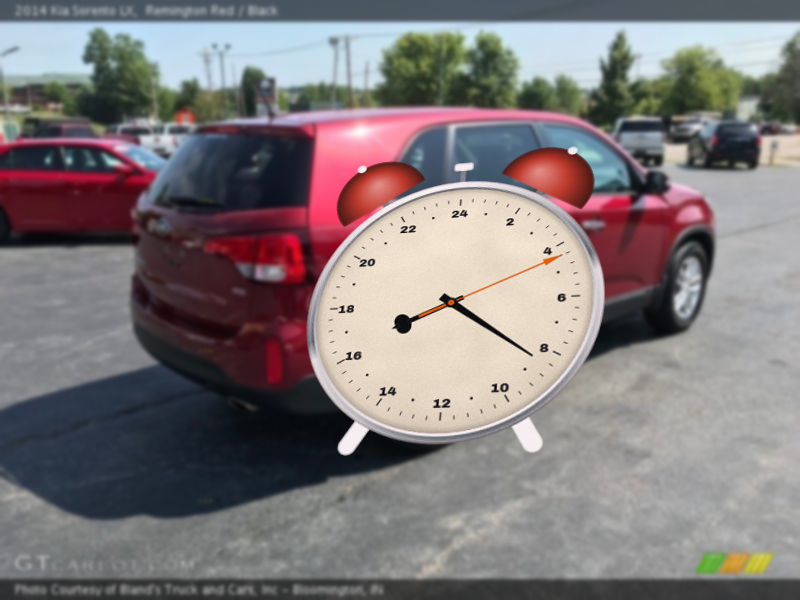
T16:21:11
